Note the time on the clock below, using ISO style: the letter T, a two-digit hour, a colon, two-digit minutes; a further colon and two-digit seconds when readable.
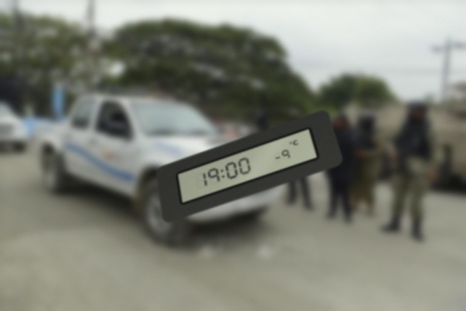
T19:00
